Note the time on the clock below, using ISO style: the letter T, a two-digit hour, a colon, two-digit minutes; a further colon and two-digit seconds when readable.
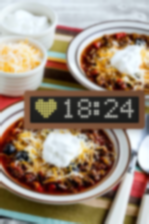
T18:24
